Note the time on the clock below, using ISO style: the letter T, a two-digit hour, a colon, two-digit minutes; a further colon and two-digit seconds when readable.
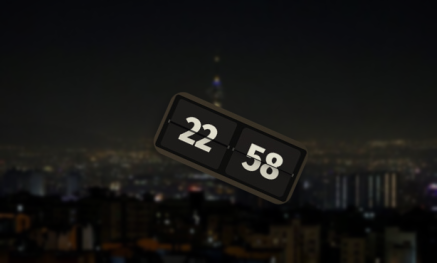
T22:58
